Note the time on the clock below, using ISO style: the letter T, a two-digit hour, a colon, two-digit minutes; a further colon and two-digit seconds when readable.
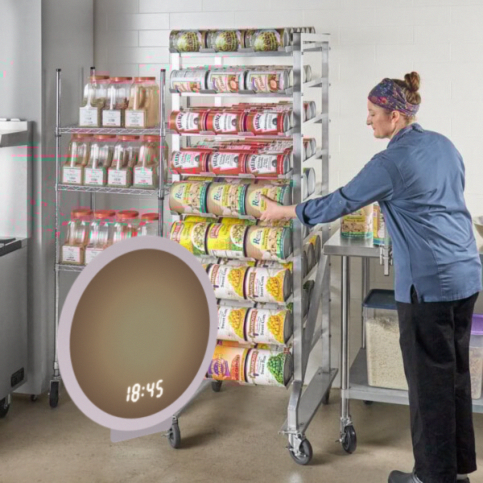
T18:45
